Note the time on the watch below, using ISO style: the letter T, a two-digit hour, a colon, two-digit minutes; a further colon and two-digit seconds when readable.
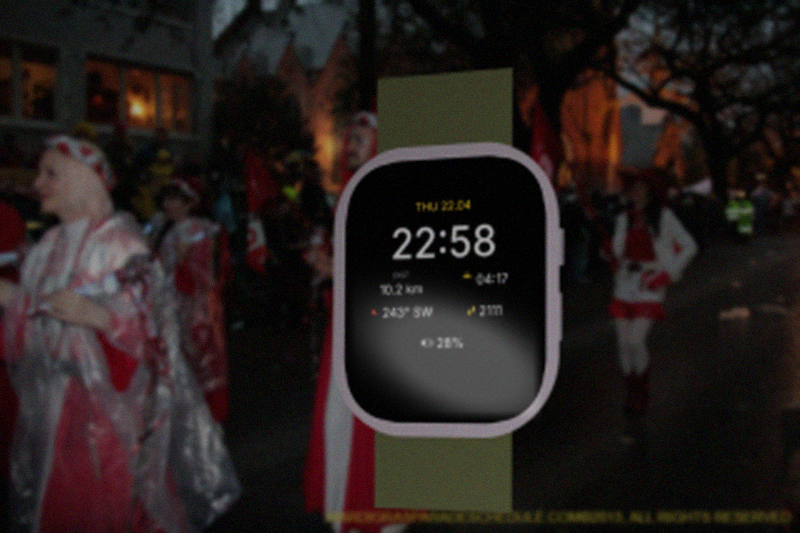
T22:58
